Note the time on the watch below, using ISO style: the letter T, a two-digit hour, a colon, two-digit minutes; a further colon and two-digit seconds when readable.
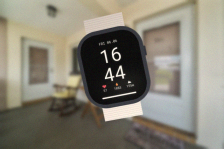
T16:44
